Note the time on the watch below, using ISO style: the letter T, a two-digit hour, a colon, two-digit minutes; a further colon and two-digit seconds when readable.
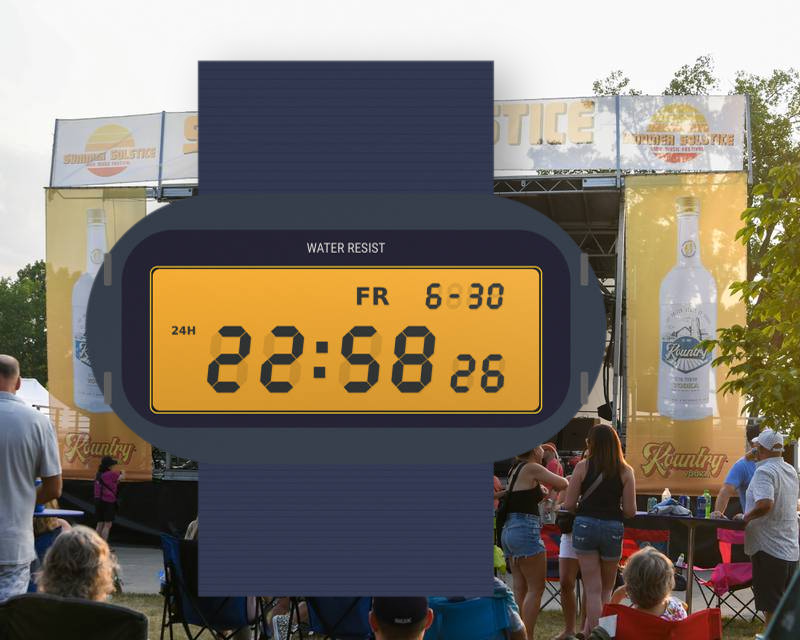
T22:58:26
